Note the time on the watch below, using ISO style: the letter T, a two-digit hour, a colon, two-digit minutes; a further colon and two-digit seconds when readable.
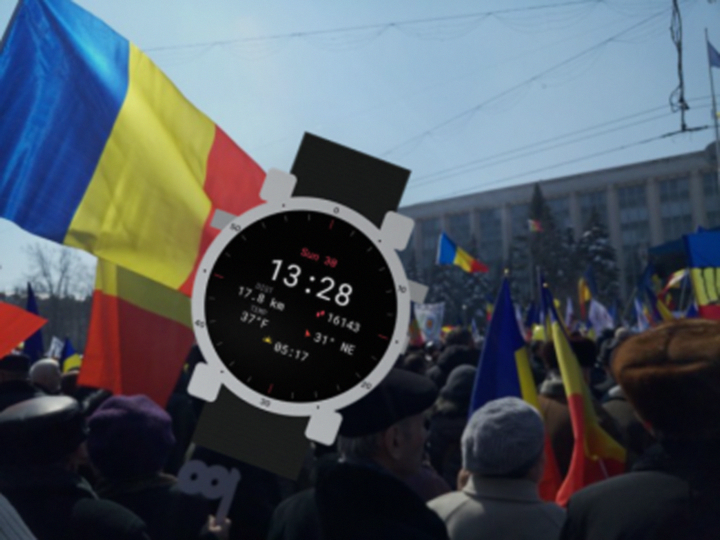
T13:28
